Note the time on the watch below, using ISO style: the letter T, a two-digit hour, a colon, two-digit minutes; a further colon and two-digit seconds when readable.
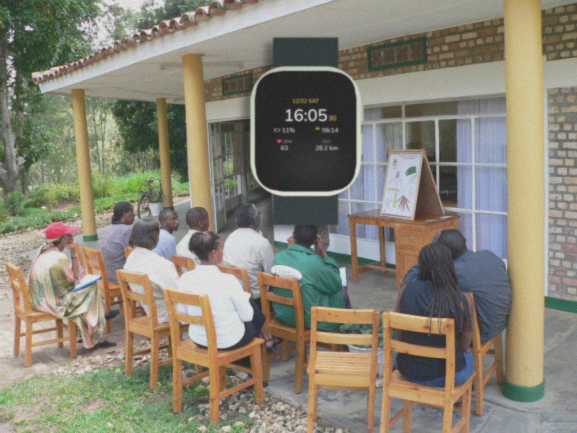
T16:05
